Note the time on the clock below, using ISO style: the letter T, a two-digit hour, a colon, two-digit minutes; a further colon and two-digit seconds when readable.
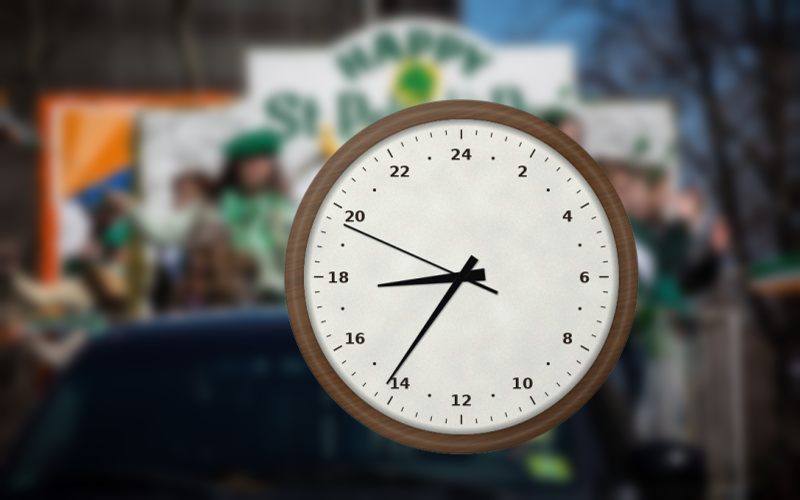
T17:35:49
